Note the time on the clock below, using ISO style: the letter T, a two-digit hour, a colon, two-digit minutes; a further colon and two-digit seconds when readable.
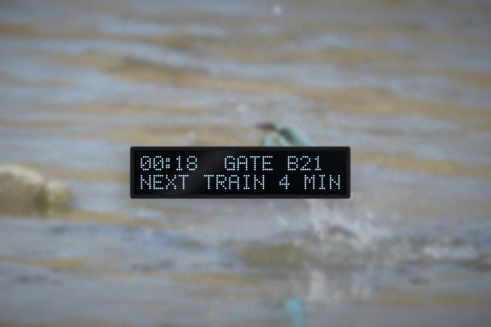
T00:18
